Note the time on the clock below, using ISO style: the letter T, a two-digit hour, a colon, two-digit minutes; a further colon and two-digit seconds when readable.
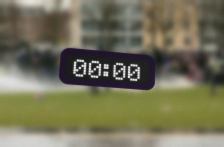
T00:00
